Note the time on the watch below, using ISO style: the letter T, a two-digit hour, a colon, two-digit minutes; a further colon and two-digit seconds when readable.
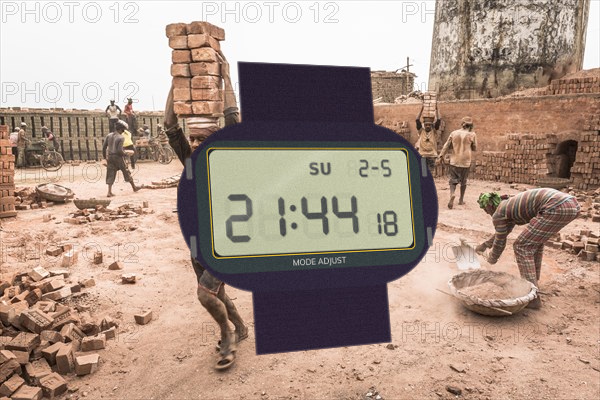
T21:44:18
